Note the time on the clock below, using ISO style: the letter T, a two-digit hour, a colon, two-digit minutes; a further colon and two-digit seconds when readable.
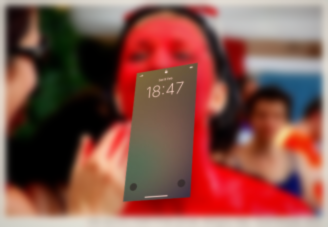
T18:47
